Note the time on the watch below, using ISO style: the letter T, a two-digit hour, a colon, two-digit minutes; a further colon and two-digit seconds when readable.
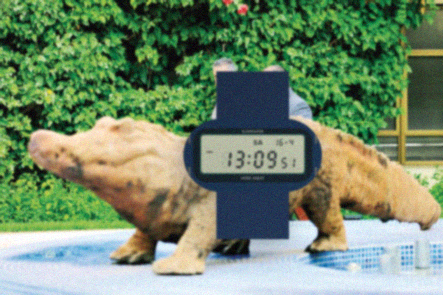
T13:09:51
